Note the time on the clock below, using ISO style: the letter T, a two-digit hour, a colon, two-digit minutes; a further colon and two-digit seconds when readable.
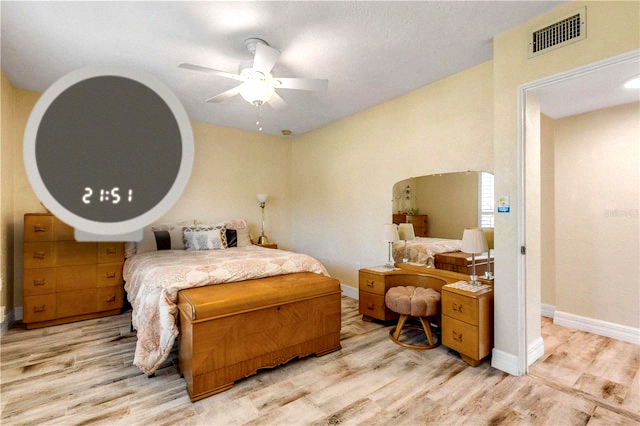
T21:51
